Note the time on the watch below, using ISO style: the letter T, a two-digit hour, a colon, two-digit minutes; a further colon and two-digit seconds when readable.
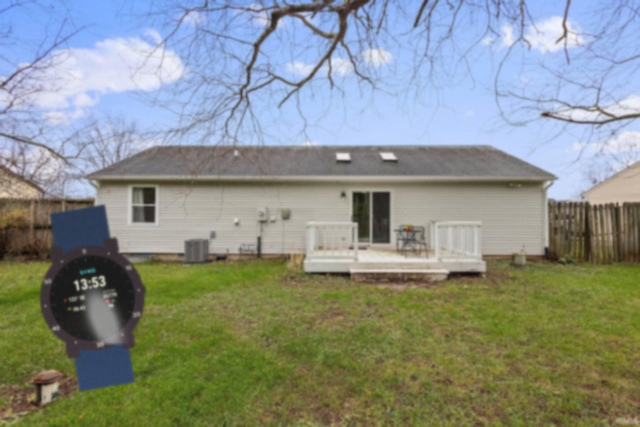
T13:53
